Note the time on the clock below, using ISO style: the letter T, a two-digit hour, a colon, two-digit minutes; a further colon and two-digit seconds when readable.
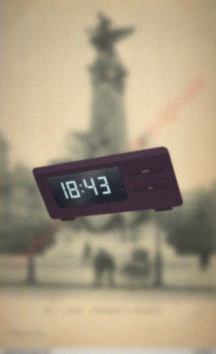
T18:43
